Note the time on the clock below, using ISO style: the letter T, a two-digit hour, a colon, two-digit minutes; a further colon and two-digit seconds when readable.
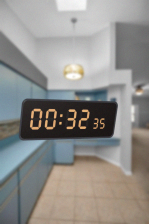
T00:32:35
